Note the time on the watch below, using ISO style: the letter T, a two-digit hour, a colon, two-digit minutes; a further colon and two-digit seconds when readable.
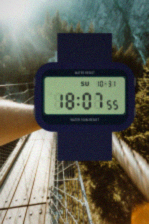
T18:07:55
